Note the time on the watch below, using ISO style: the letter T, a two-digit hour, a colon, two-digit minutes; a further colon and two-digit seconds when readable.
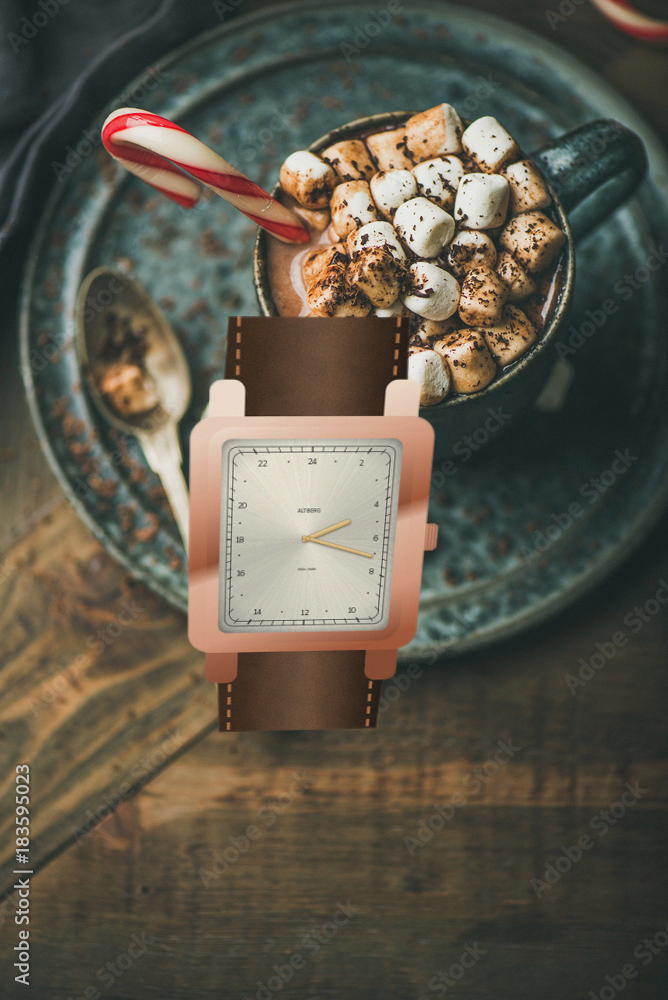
T04:18
